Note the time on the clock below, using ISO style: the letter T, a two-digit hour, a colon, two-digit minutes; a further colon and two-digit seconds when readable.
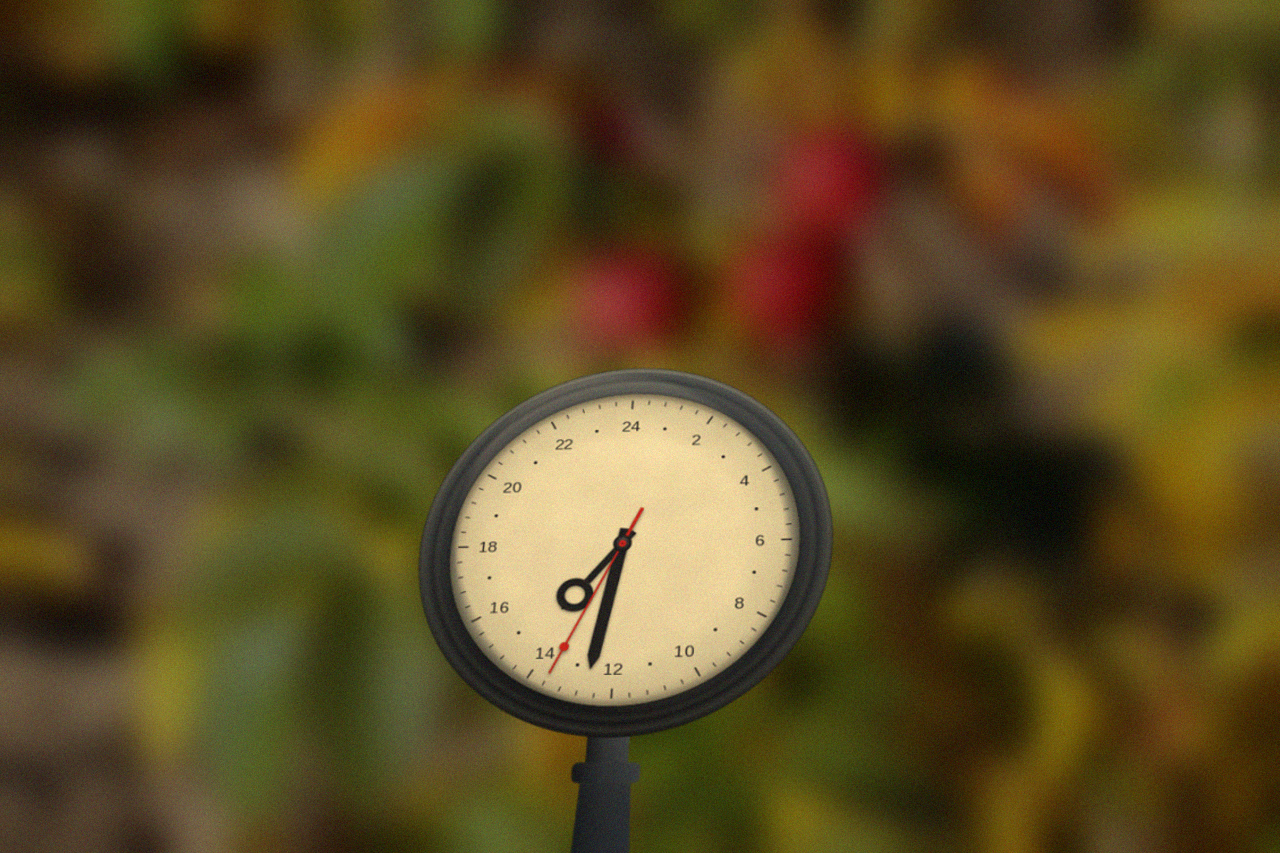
T14:31:34
